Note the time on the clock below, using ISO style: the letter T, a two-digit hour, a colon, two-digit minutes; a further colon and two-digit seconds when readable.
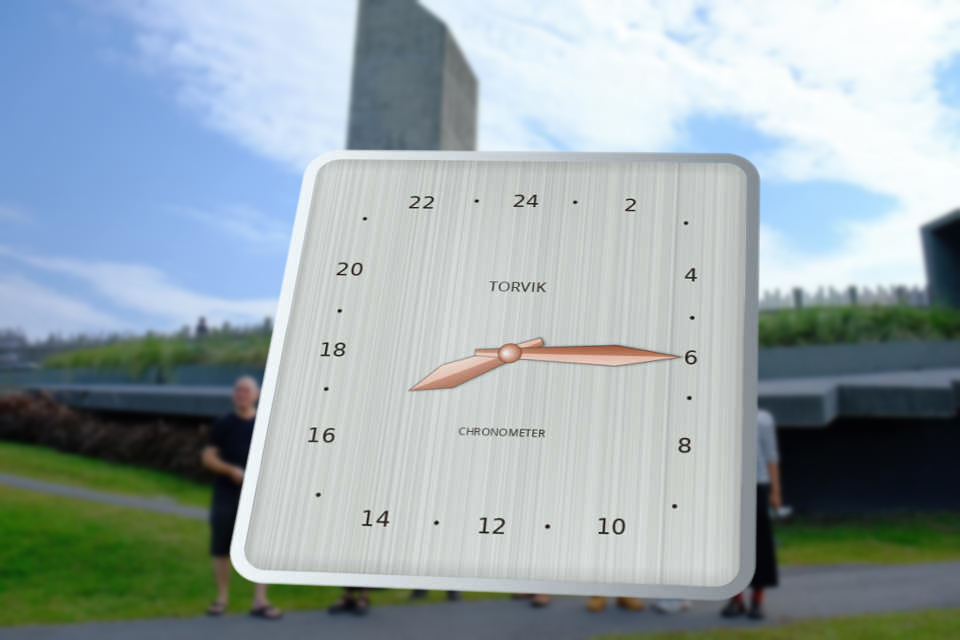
T16:15
